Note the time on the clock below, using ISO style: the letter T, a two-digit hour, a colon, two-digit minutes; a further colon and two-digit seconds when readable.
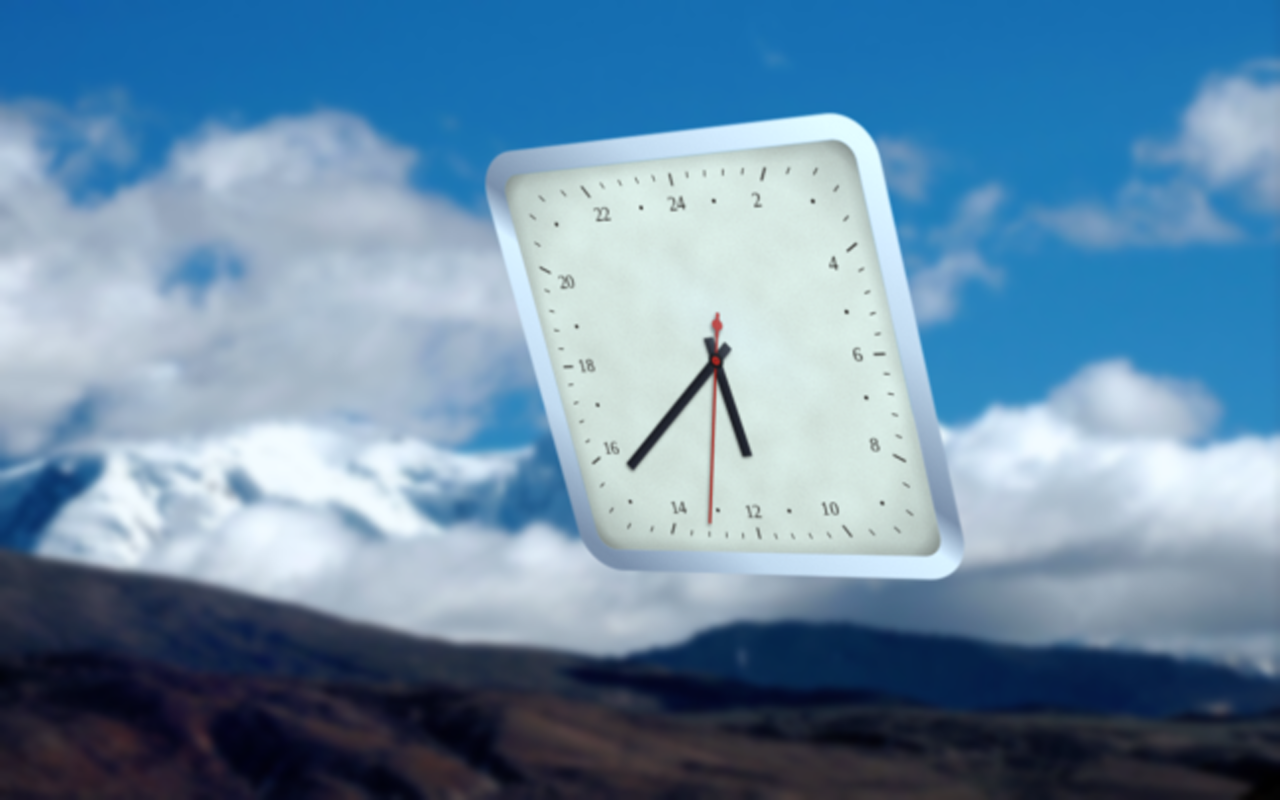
T11:38:33
